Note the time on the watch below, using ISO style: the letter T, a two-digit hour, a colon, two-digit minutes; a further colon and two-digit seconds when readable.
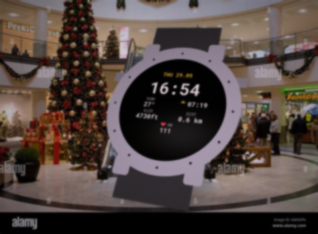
T16:54
